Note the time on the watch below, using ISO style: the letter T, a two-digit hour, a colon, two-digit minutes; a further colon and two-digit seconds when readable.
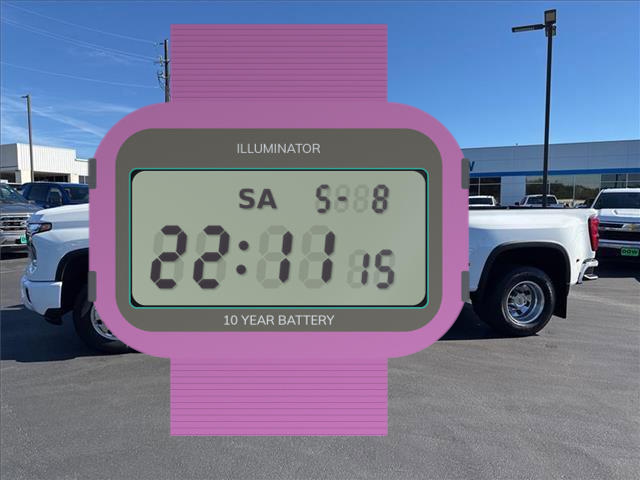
T22:11:15
